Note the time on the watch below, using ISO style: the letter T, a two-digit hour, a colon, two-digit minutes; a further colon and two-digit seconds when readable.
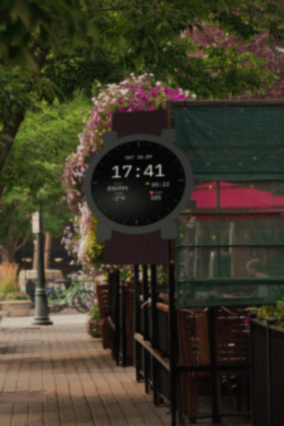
T17:41
